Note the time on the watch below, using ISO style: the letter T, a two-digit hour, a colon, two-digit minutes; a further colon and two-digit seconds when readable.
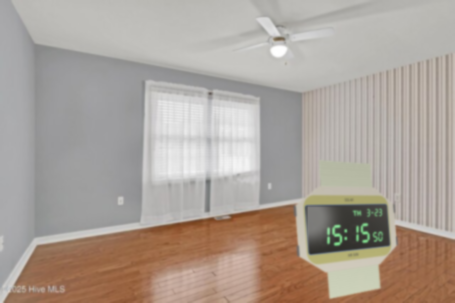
T15:15
